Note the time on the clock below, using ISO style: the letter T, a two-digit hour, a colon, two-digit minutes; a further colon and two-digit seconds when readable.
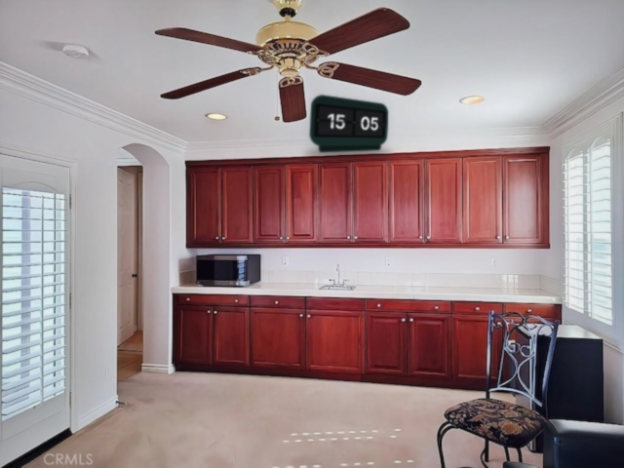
T15:05
